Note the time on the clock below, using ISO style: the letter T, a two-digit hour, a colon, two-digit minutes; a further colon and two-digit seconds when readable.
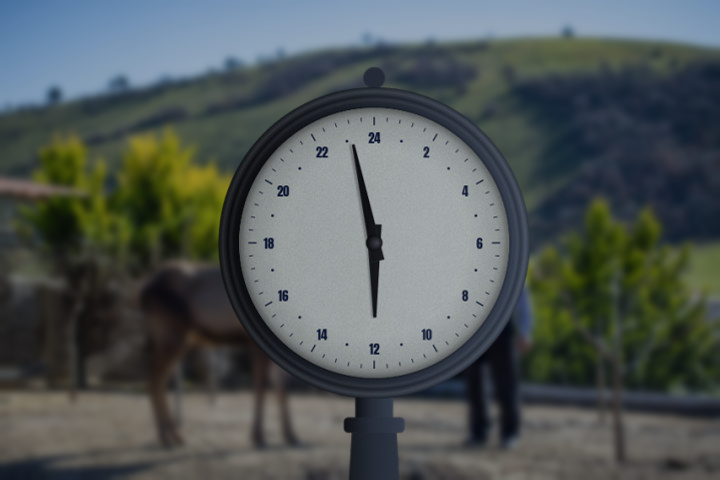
T11:58
